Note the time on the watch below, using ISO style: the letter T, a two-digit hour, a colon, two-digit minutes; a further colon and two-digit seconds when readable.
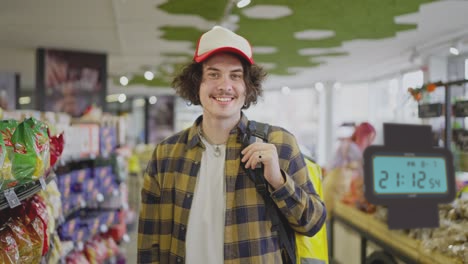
T21:12
